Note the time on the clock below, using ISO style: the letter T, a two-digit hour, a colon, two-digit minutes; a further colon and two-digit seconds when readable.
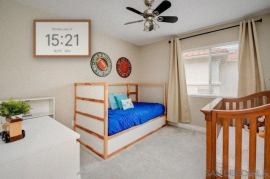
T15:21
